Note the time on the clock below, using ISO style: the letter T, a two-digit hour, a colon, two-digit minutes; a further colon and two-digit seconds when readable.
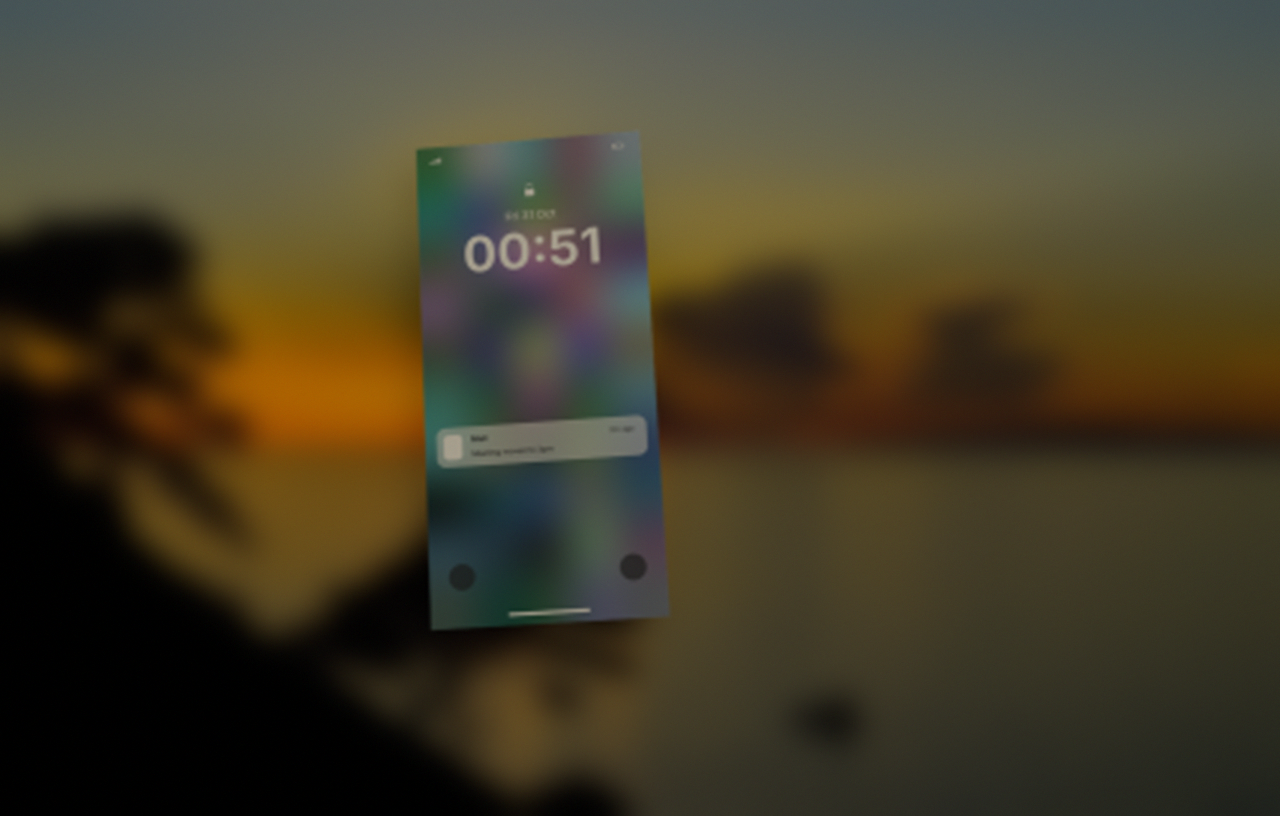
T00:51
